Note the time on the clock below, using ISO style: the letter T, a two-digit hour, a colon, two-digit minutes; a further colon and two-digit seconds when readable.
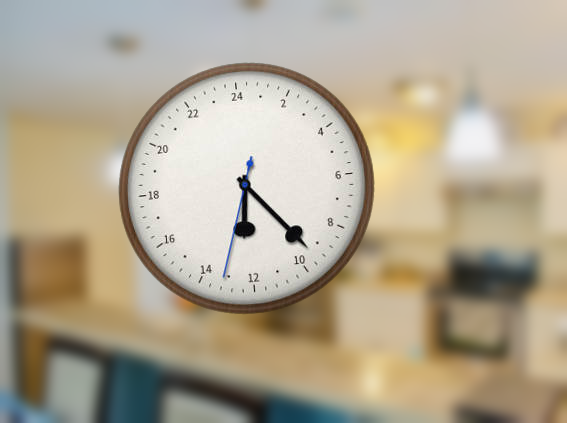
T12:23:33
